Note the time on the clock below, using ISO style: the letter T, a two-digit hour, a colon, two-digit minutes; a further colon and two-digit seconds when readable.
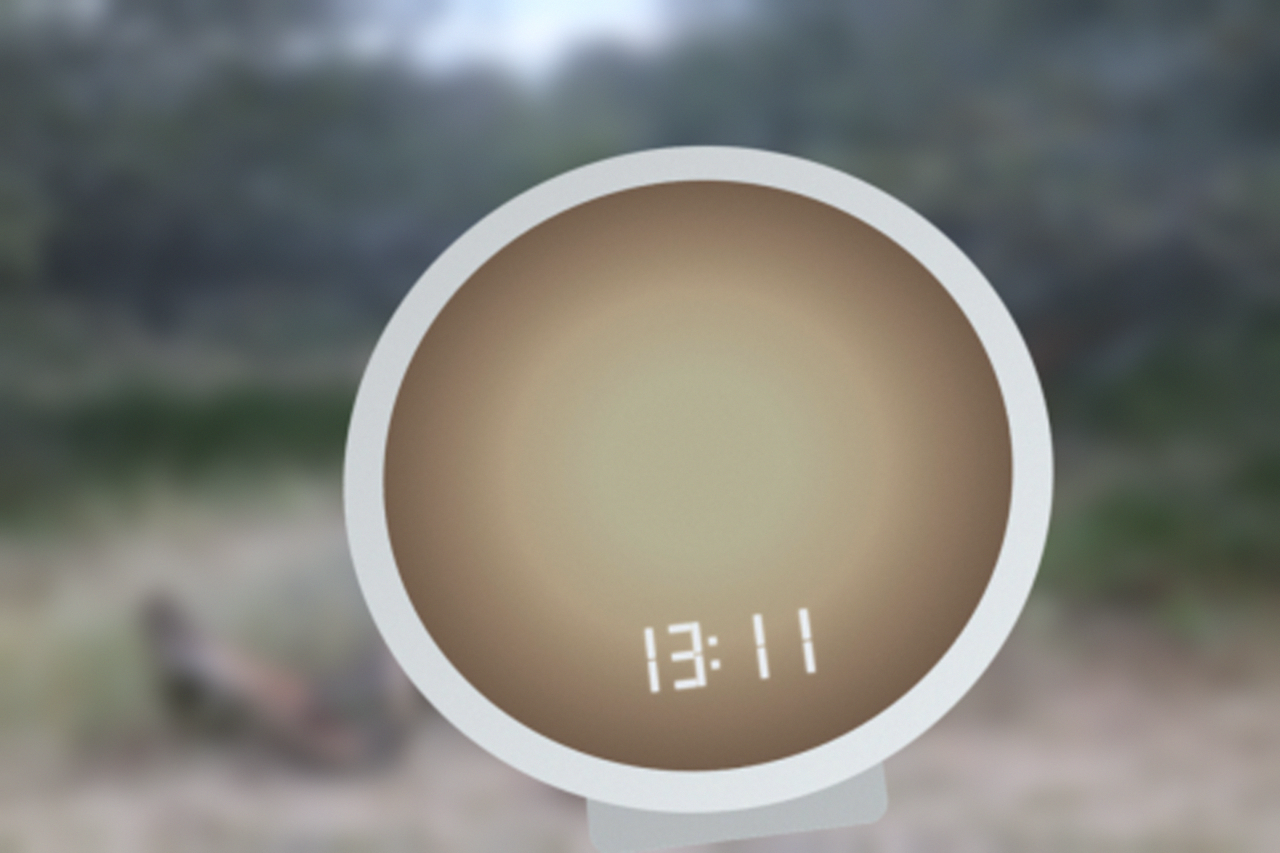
T13:11
